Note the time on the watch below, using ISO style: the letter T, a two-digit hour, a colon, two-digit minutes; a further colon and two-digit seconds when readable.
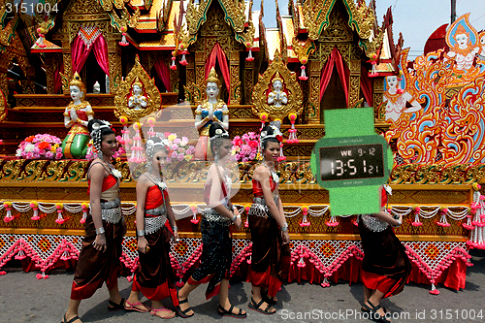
T13:51:21
